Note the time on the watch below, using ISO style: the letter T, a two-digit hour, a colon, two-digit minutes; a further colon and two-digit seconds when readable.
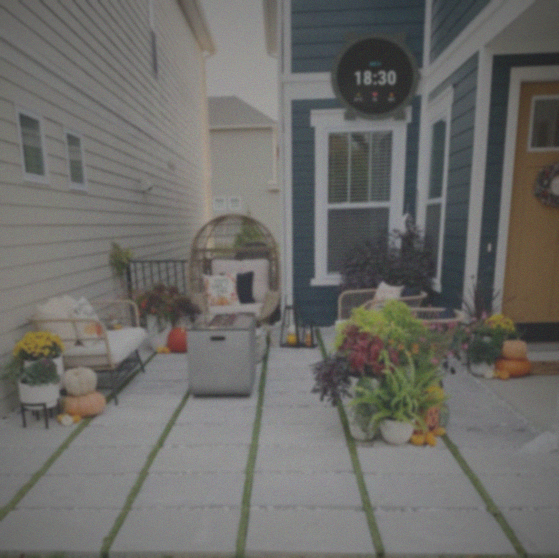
T18:30
